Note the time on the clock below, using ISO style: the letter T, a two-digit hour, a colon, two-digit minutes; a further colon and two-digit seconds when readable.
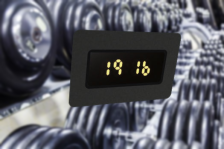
T19:16
